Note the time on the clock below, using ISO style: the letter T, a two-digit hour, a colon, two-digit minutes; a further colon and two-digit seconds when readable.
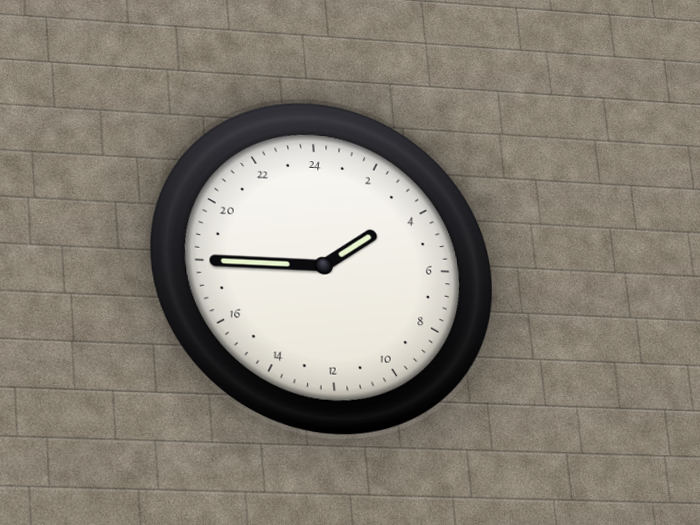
T03:45
